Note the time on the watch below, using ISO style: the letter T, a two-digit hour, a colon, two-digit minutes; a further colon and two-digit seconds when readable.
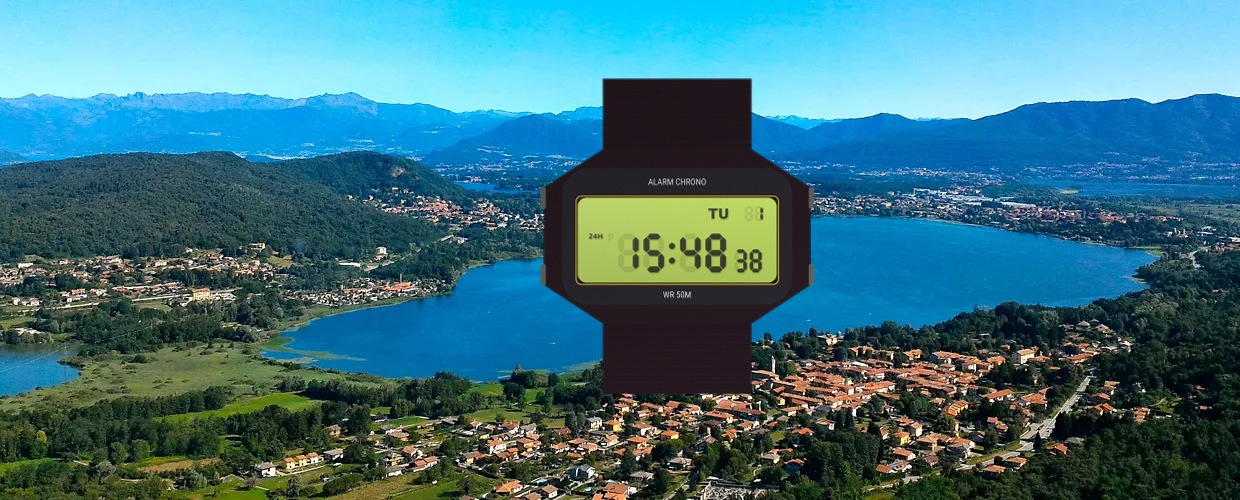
T15:48:38
